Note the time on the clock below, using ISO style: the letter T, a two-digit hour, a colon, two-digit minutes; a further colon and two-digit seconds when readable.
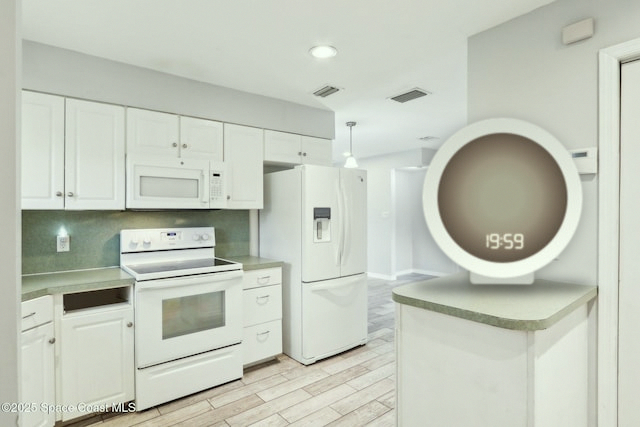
T19:59
